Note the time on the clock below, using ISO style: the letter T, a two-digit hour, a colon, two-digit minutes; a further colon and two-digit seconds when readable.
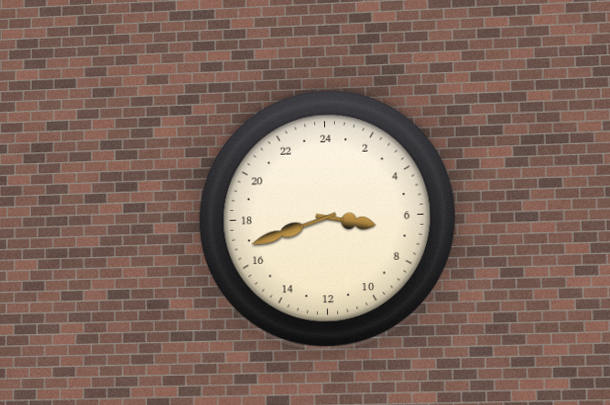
T06:42
